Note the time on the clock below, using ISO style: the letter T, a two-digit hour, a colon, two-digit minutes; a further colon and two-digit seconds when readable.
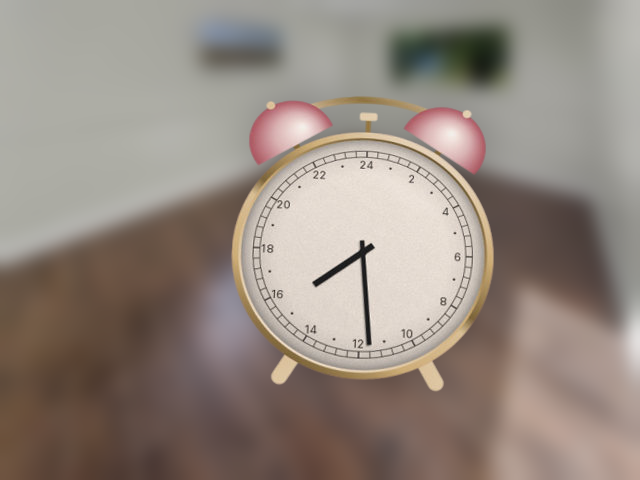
T15:29
